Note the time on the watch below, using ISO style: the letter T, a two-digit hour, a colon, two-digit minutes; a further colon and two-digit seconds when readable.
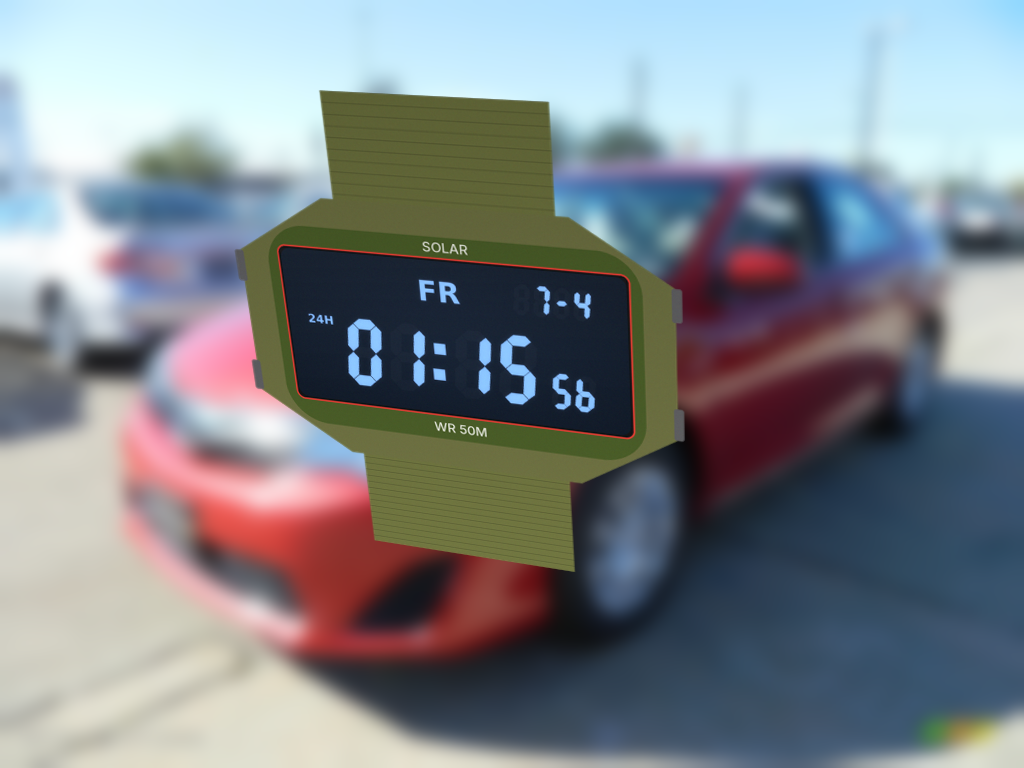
T01:15:56
